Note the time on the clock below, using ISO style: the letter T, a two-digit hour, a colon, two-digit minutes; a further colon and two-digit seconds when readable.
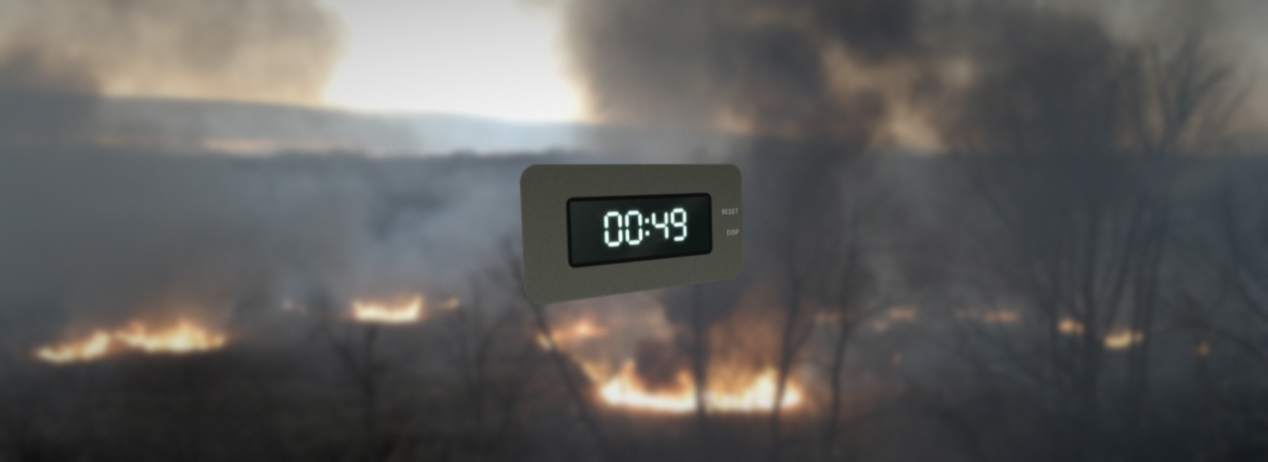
T00:49
